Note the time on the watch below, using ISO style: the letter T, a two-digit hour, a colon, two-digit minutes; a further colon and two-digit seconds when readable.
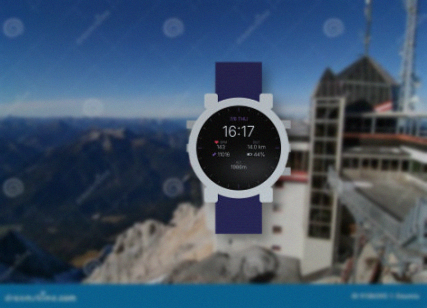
T16:17
